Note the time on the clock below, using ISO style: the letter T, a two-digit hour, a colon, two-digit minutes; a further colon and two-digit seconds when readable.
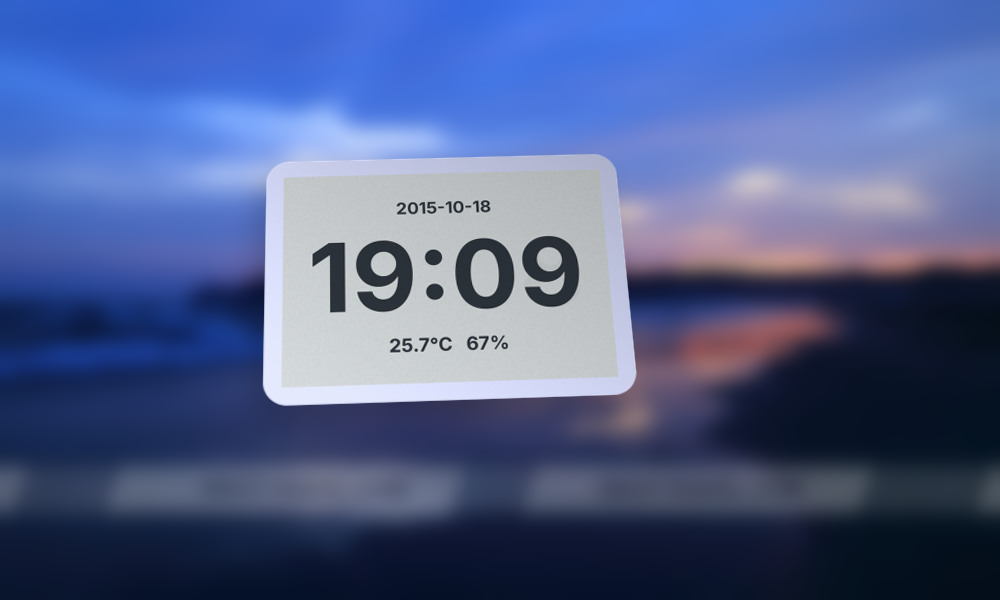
T19:09
